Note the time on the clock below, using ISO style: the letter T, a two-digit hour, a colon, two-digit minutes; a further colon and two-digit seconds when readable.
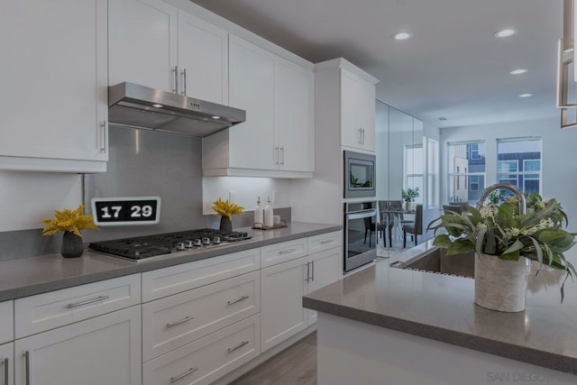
T17:29
